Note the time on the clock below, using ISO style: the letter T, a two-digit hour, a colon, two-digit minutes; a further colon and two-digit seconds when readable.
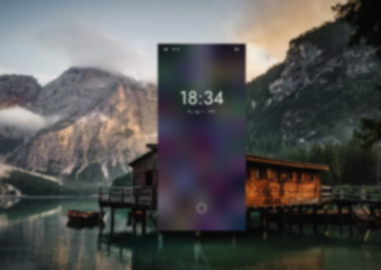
T18:34
